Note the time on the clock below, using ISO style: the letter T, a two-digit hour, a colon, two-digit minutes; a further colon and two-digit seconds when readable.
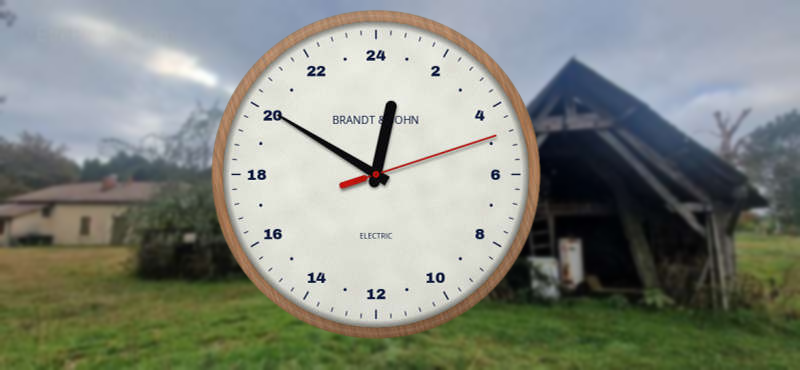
T00:50:12
